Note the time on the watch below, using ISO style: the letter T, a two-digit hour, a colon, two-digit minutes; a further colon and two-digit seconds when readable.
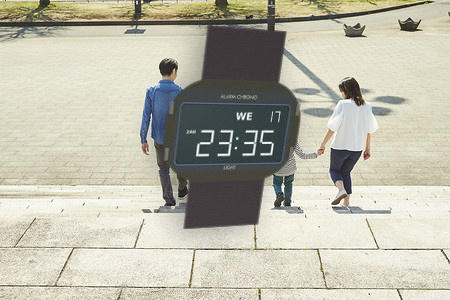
T23:35
